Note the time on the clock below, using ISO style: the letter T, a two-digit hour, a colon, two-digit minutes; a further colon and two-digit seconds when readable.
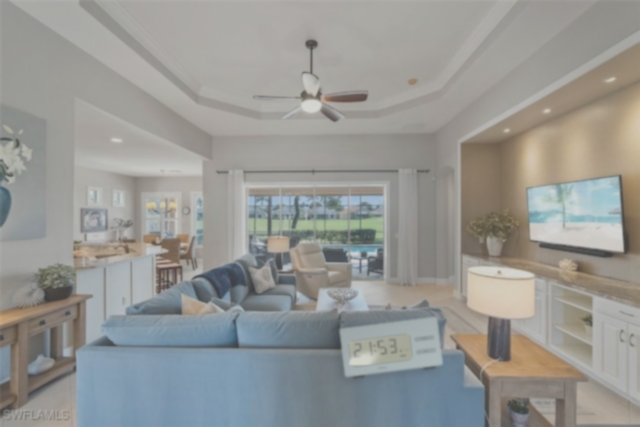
T21:53
